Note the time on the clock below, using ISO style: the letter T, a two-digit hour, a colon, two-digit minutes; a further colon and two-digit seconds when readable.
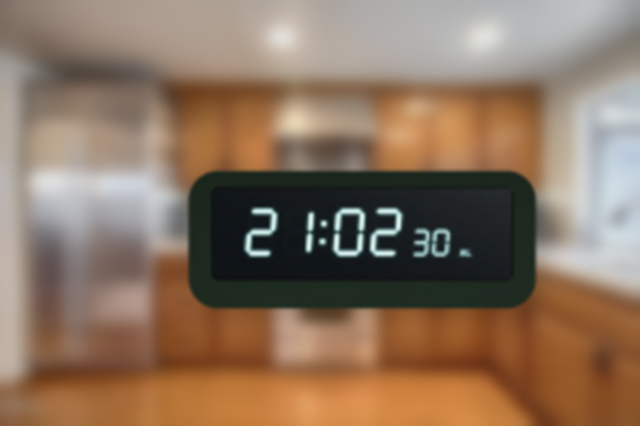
T21:02:30
